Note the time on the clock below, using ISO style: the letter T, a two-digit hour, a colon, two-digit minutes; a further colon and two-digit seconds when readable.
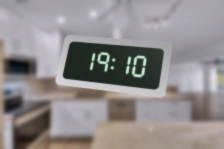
T19:10
